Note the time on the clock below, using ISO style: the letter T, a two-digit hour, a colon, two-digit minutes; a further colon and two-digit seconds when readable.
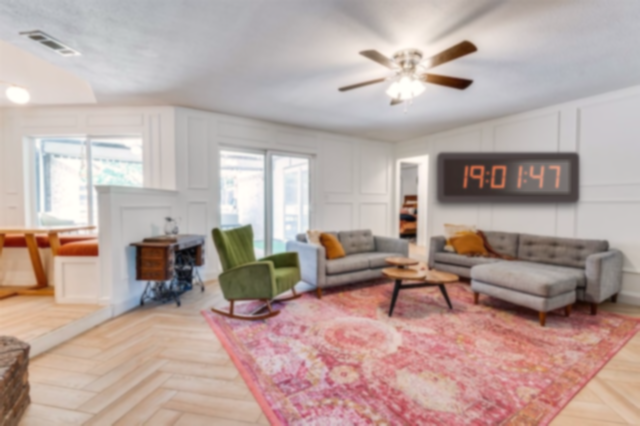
T19:01:47
